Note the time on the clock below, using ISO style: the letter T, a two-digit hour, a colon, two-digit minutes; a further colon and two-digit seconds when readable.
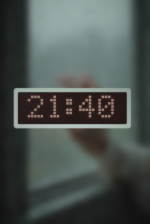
T21:40
